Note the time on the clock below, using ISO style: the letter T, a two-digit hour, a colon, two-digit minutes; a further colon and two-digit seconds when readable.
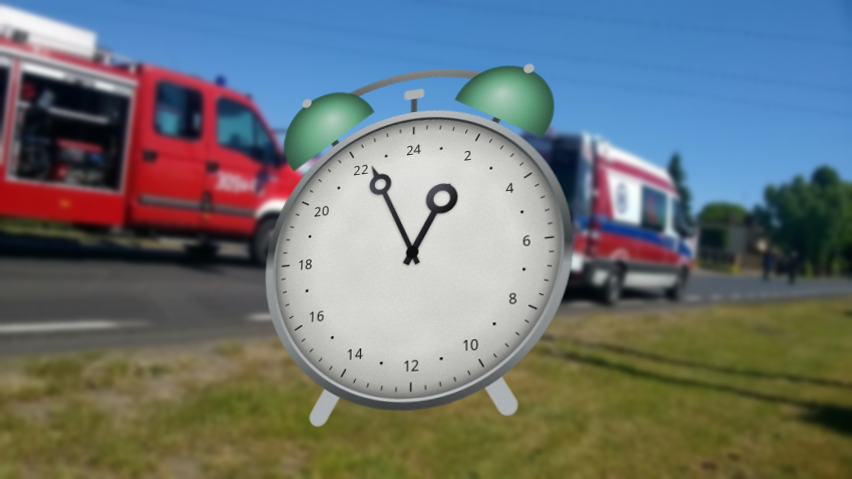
T01:56
